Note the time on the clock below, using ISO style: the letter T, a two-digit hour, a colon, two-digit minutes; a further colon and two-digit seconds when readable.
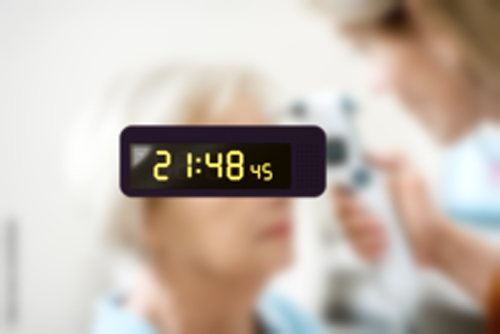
T21:48:45
